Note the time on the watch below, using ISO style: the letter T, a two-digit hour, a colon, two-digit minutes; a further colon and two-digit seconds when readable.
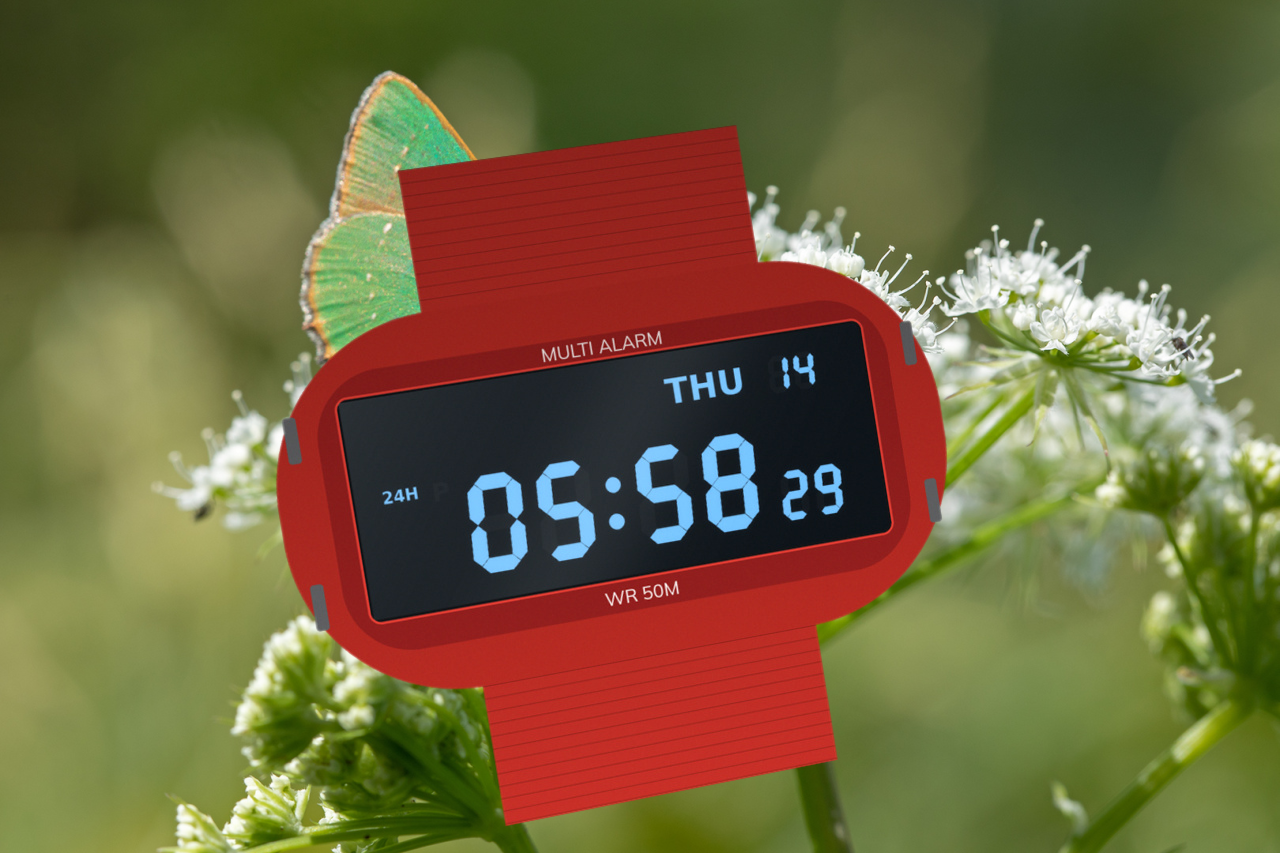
T05:58:29
